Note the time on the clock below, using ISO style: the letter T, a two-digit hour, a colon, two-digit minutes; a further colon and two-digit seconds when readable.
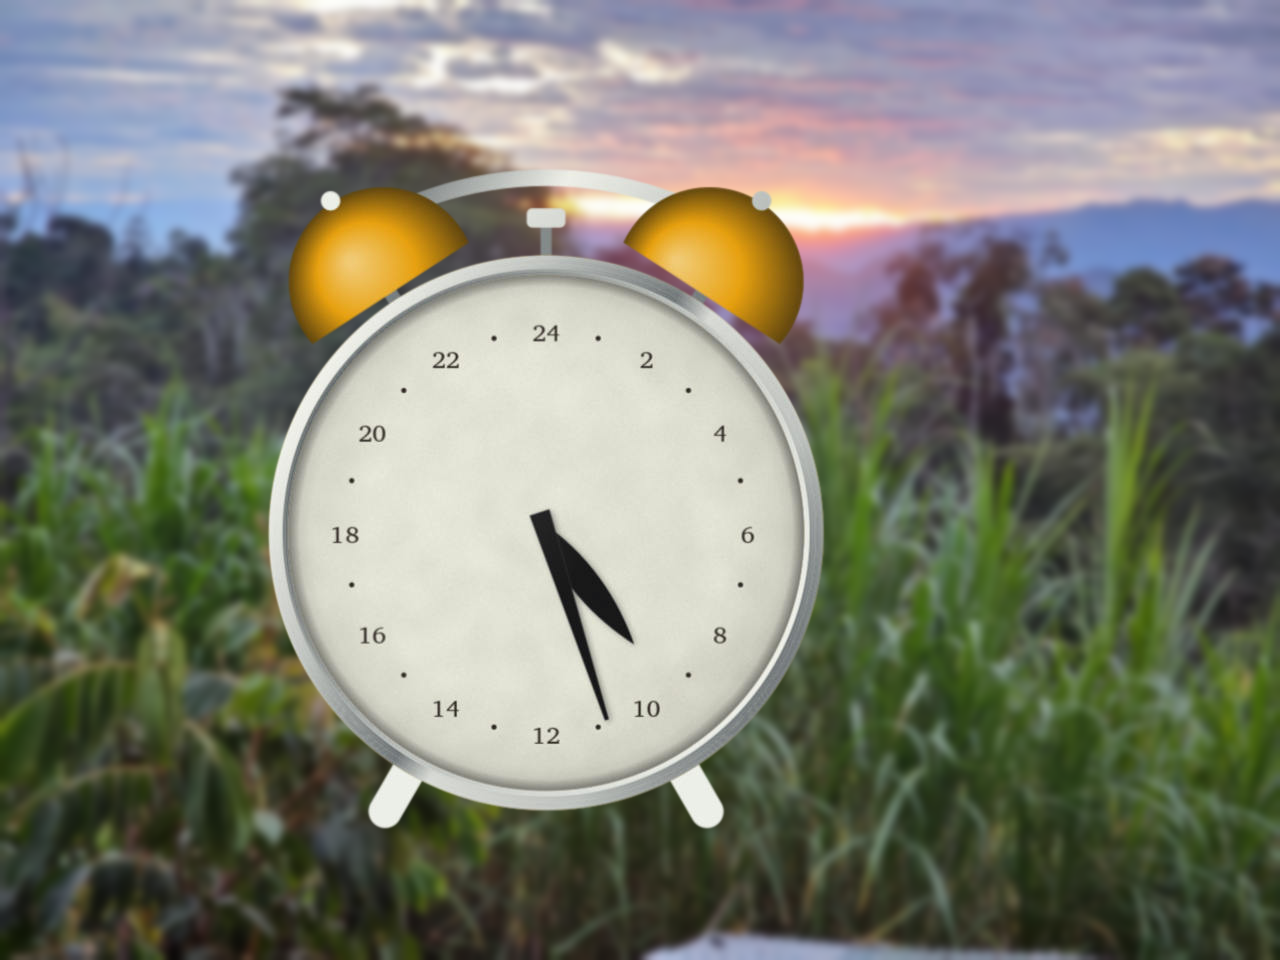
T09:27
